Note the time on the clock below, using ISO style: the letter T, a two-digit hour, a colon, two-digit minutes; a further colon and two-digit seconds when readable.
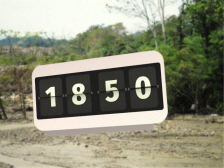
T18:50
